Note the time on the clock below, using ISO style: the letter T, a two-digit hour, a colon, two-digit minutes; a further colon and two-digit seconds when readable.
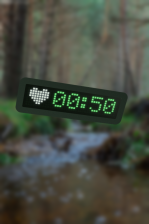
T00:50
